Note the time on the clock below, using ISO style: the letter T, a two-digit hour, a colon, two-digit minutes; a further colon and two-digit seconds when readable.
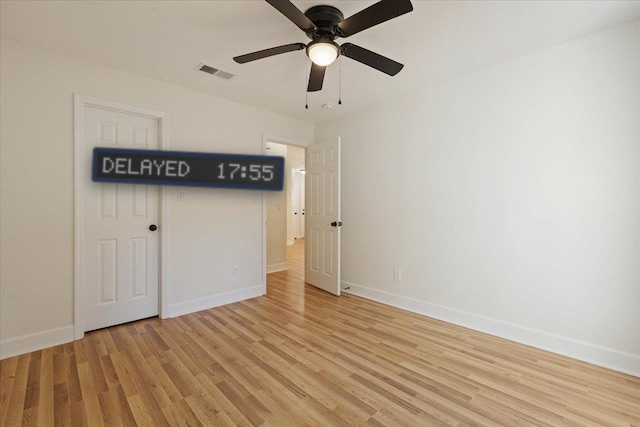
T17:55
